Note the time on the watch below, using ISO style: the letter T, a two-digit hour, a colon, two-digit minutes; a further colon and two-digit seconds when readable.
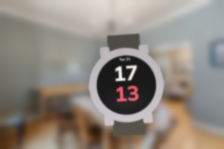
T17:13
